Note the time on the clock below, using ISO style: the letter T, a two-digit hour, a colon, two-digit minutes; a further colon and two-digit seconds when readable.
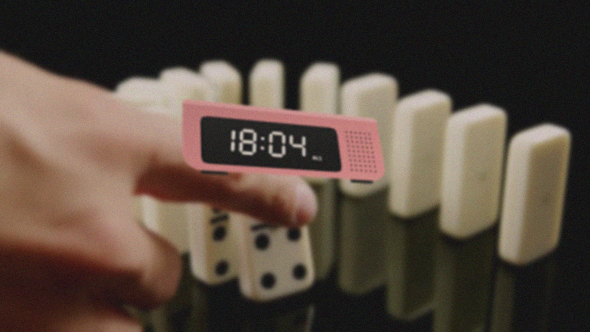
T18:04
